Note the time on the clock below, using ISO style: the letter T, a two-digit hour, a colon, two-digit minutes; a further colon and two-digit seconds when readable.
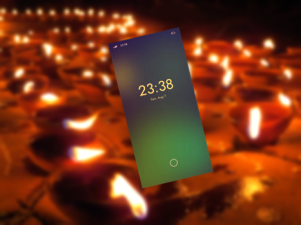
T23:38
